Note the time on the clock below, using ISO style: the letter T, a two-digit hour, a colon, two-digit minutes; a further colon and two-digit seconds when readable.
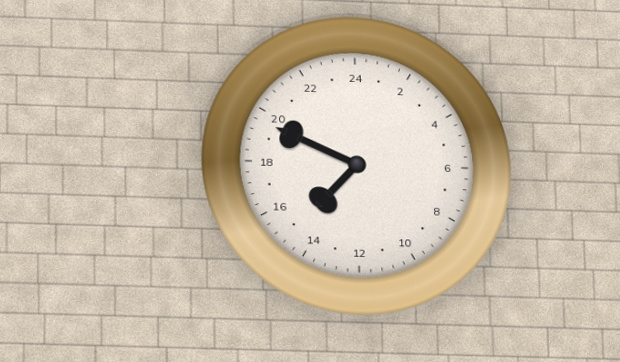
T14:49
